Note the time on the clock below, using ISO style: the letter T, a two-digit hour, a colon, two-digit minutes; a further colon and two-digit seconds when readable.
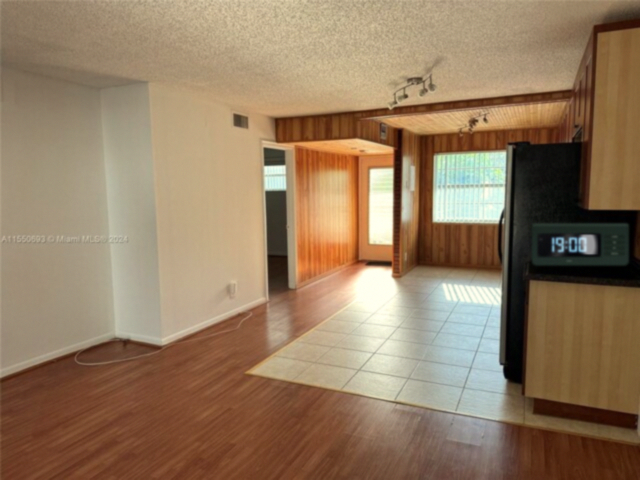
T19:00
